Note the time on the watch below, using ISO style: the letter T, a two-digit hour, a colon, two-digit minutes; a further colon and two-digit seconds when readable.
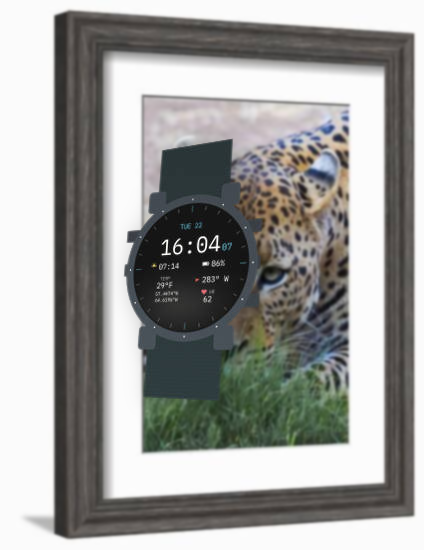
T16:04:07
